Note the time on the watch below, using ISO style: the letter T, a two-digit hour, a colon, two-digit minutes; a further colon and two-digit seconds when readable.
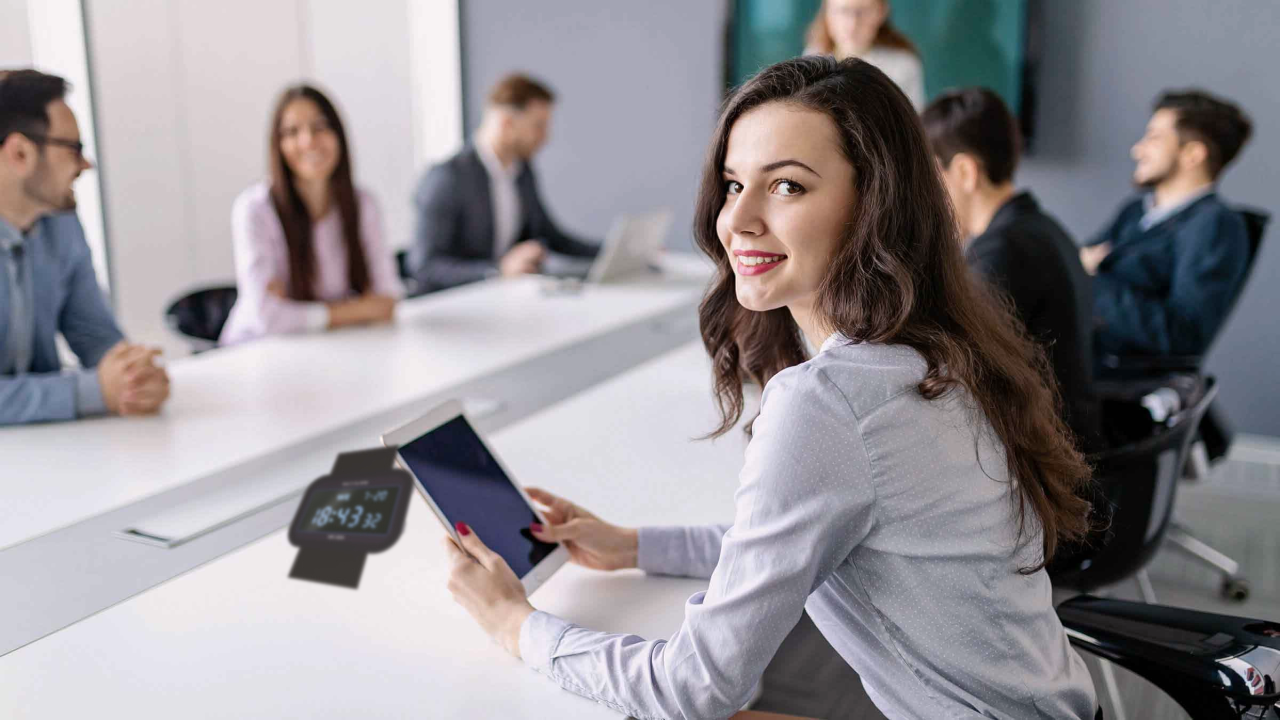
T18:43
